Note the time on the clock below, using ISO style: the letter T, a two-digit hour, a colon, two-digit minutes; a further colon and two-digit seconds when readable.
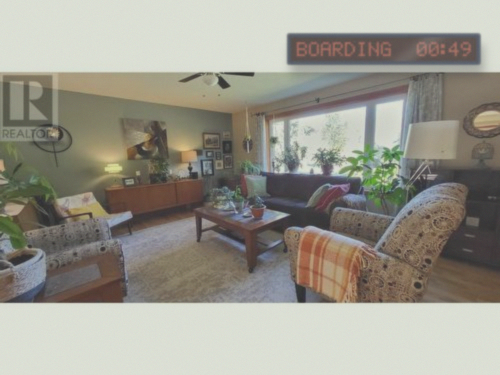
T00:49
